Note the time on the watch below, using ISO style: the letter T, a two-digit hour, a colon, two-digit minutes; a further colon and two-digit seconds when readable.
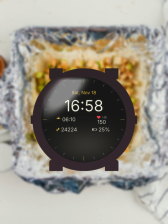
T16:58
